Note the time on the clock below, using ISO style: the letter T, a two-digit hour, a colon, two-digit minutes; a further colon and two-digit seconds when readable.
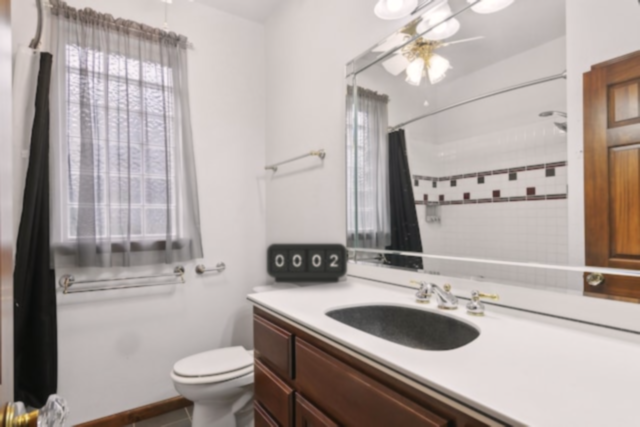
T00:02
